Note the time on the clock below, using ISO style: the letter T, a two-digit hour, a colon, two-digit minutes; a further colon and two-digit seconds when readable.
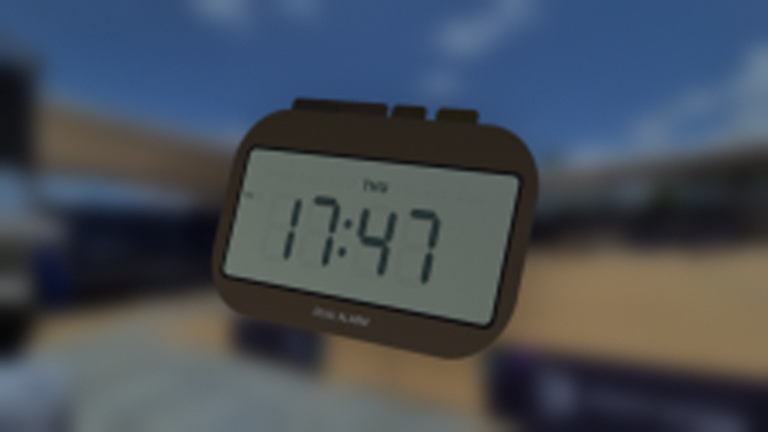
T17:47
